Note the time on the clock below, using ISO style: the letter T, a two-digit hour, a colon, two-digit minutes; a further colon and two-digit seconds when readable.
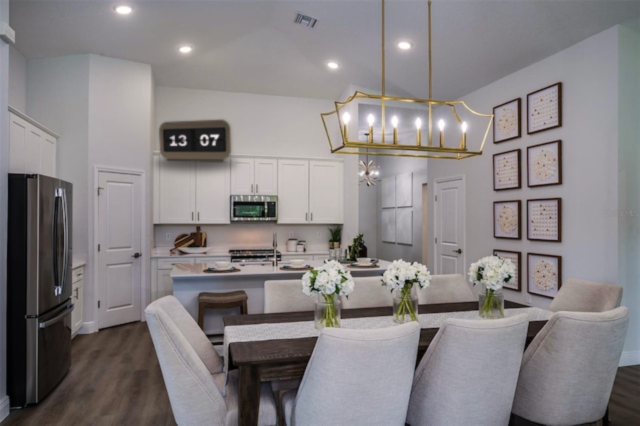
T13:07
